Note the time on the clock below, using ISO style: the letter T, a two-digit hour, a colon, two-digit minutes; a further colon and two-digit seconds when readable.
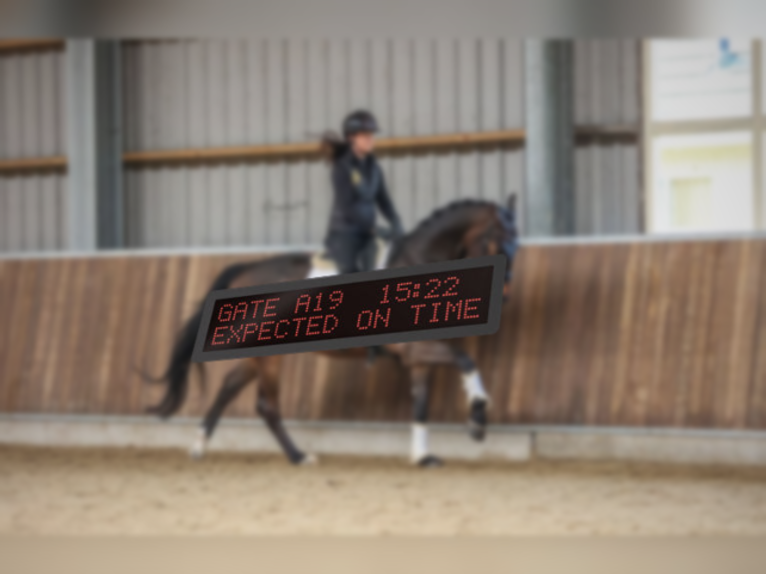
T15:22
